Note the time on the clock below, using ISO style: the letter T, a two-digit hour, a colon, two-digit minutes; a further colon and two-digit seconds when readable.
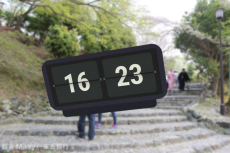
T16:23
